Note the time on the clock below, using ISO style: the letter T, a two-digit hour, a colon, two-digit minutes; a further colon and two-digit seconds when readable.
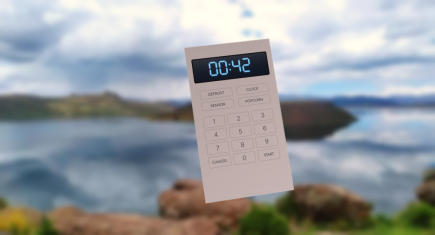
T00:42
